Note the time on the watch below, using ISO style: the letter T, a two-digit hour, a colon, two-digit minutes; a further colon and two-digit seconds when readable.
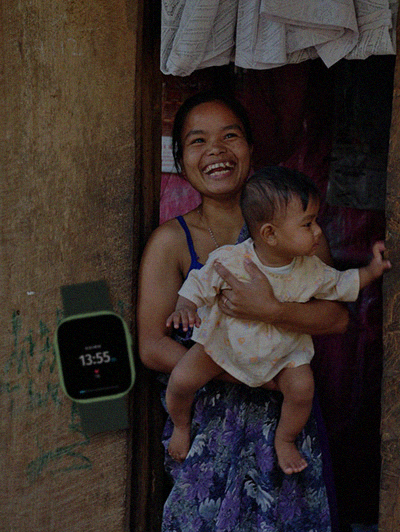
T13:55
